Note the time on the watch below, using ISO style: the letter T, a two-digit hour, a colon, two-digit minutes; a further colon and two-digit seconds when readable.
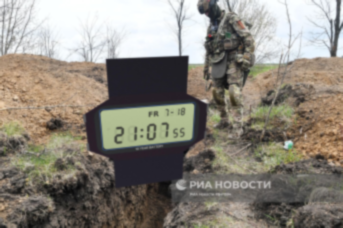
T21:07
